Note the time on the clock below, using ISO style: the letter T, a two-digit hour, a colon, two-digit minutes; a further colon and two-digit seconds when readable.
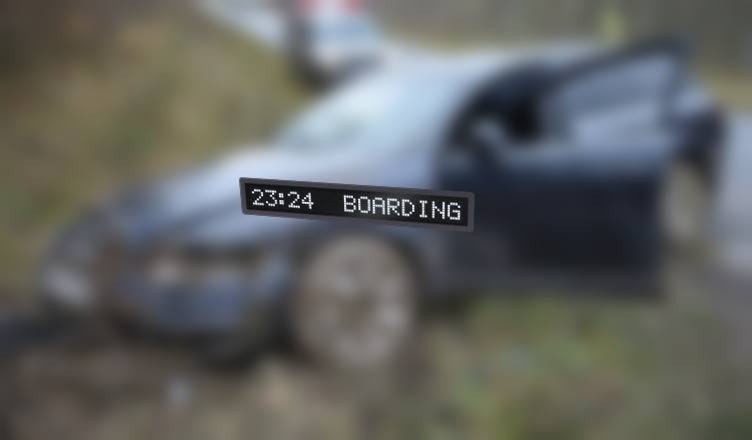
T23:24
